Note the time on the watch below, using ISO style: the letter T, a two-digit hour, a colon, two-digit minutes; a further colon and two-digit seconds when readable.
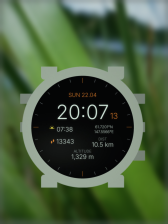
T20:07:13
